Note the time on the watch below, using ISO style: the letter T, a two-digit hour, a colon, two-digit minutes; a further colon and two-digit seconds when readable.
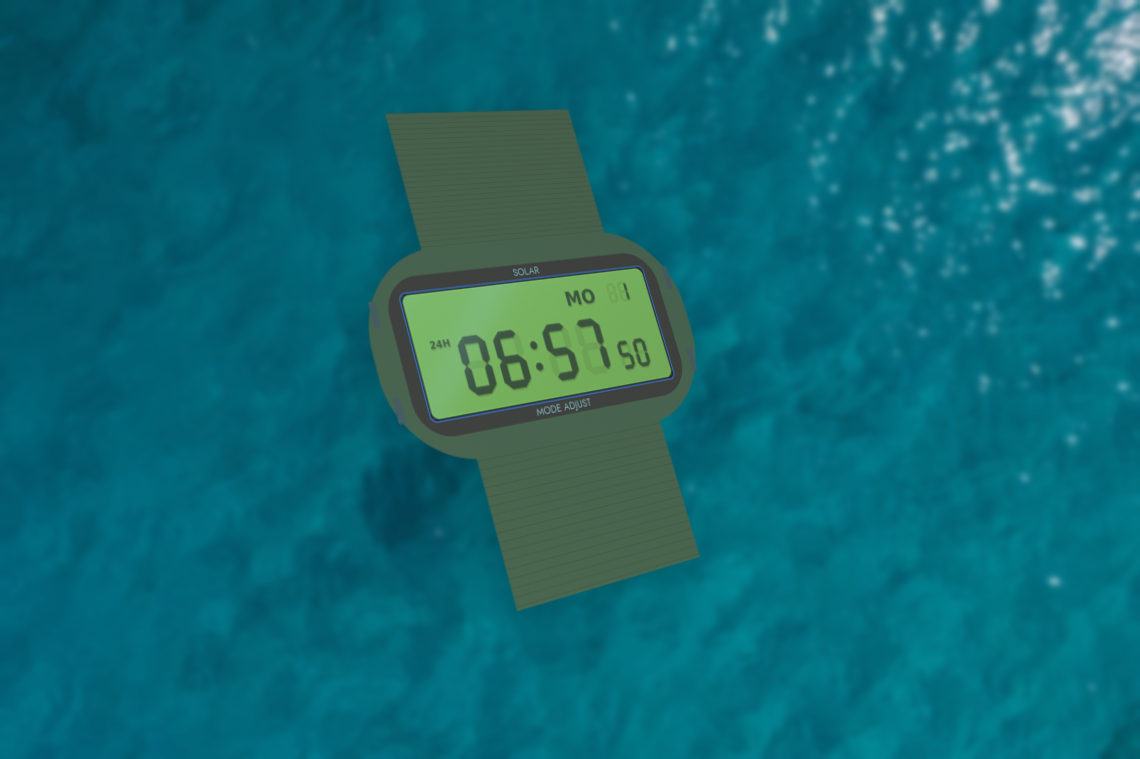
T06:57:50
